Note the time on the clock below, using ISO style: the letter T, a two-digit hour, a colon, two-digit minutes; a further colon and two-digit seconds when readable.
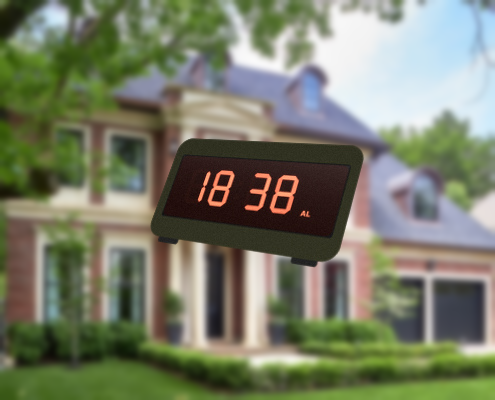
T18:38
